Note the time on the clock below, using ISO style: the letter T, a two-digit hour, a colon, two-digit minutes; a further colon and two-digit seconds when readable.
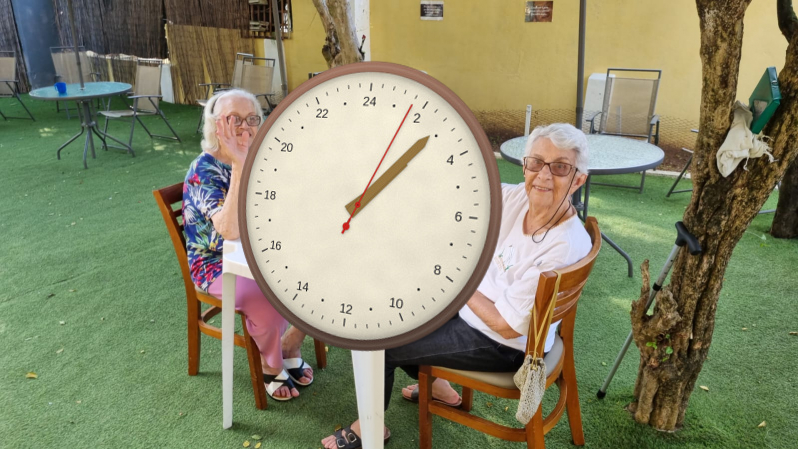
T03:07:04
